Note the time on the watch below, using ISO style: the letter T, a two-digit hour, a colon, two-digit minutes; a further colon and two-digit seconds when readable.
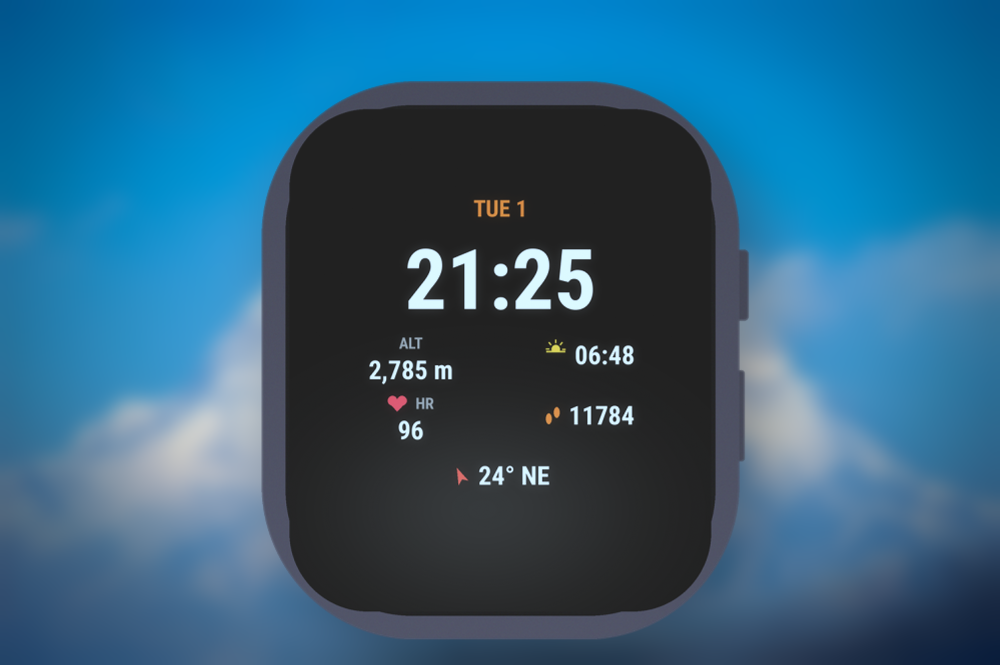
T21:25
